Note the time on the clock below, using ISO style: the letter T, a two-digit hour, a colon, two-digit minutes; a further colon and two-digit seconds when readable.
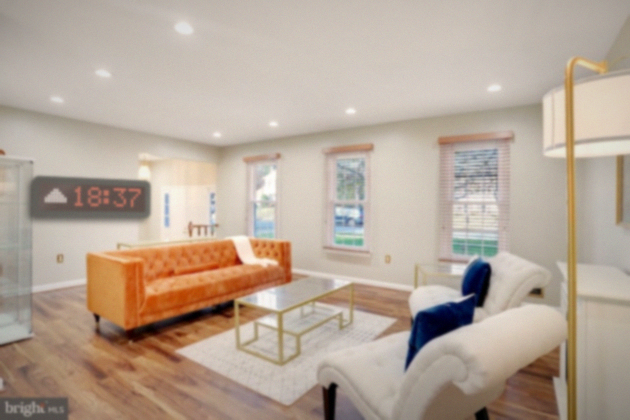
T18:37
